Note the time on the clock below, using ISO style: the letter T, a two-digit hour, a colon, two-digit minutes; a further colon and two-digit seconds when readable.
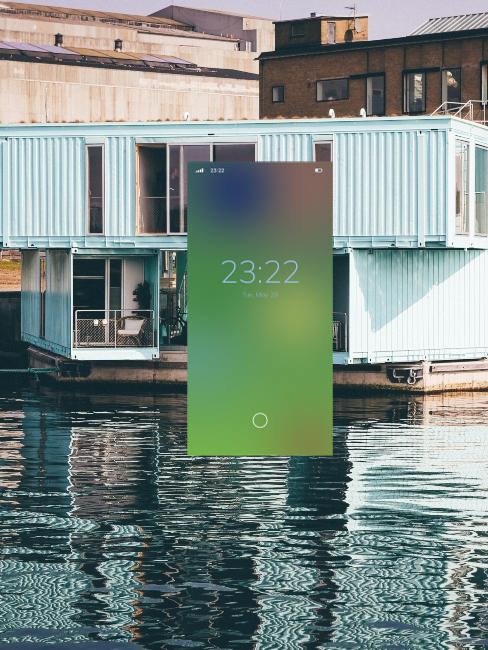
T23:22
